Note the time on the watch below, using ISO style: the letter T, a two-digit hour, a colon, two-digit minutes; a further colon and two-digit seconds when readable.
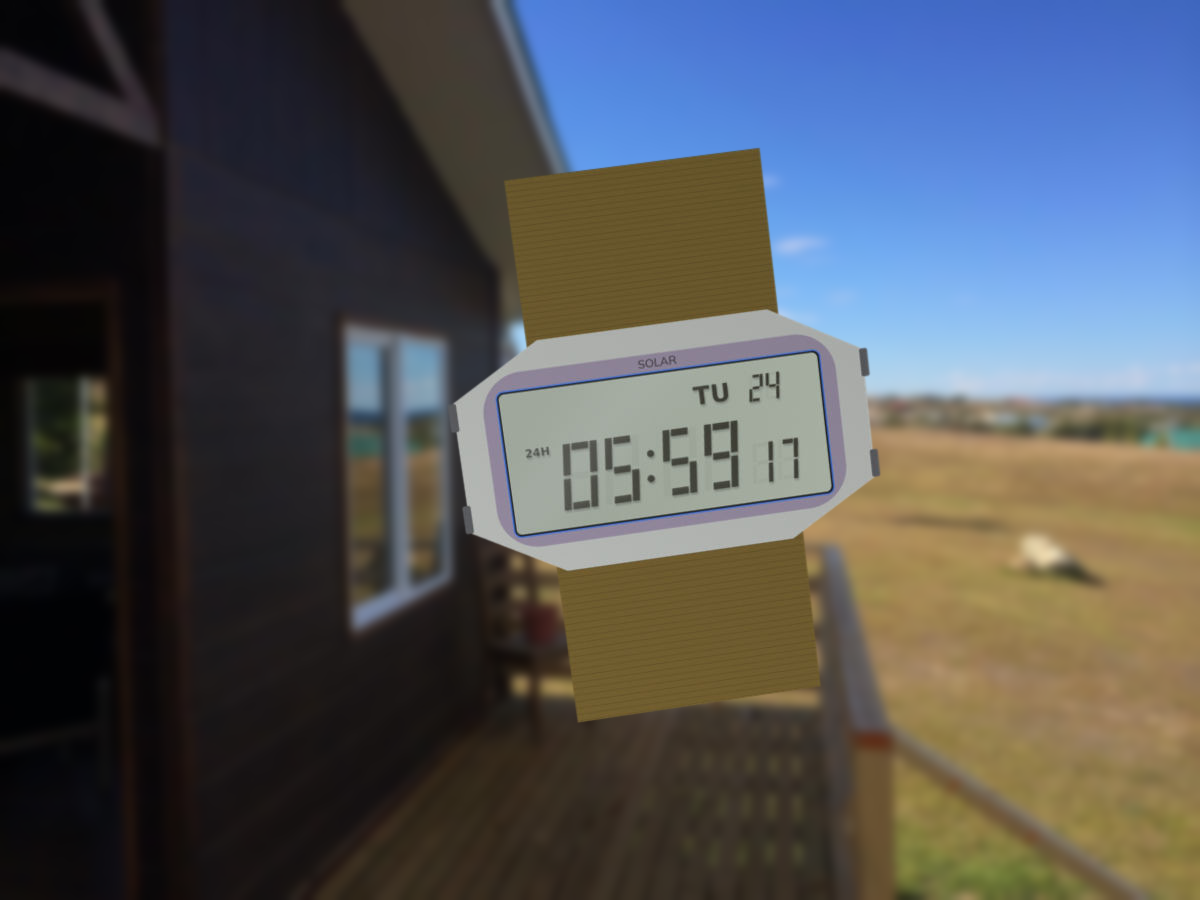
T05:59:17
